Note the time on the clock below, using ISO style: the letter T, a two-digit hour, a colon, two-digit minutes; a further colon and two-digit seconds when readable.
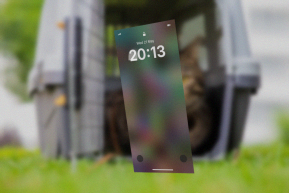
T20:13
